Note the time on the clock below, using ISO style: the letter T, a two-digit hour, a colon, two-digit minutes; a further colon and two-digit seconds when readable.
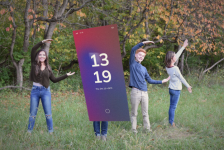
T13:19
